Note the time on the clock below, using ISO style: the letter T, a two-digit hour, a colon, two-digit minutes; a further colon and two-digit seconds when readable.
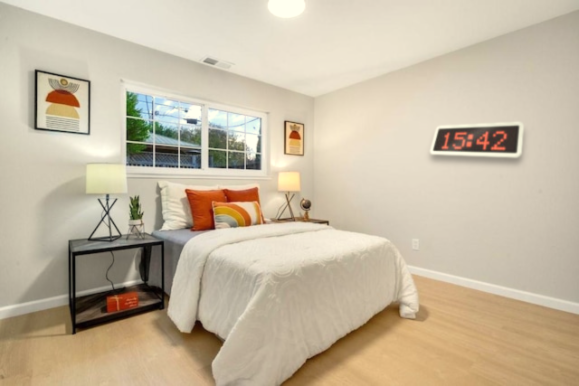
T15:42
